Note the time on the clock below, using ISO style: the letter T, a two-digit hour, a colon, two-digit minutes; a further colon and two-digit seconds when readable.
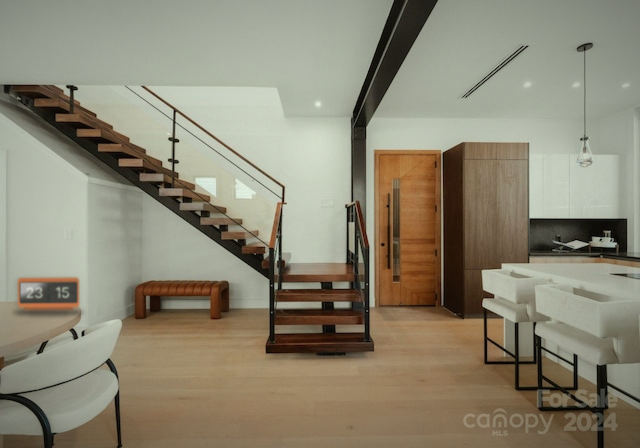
T23:15
